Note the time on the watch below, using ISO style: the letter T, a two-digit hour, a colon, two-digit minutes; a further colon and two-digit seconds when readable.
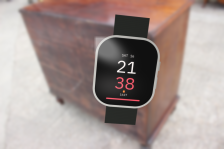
T21:38
